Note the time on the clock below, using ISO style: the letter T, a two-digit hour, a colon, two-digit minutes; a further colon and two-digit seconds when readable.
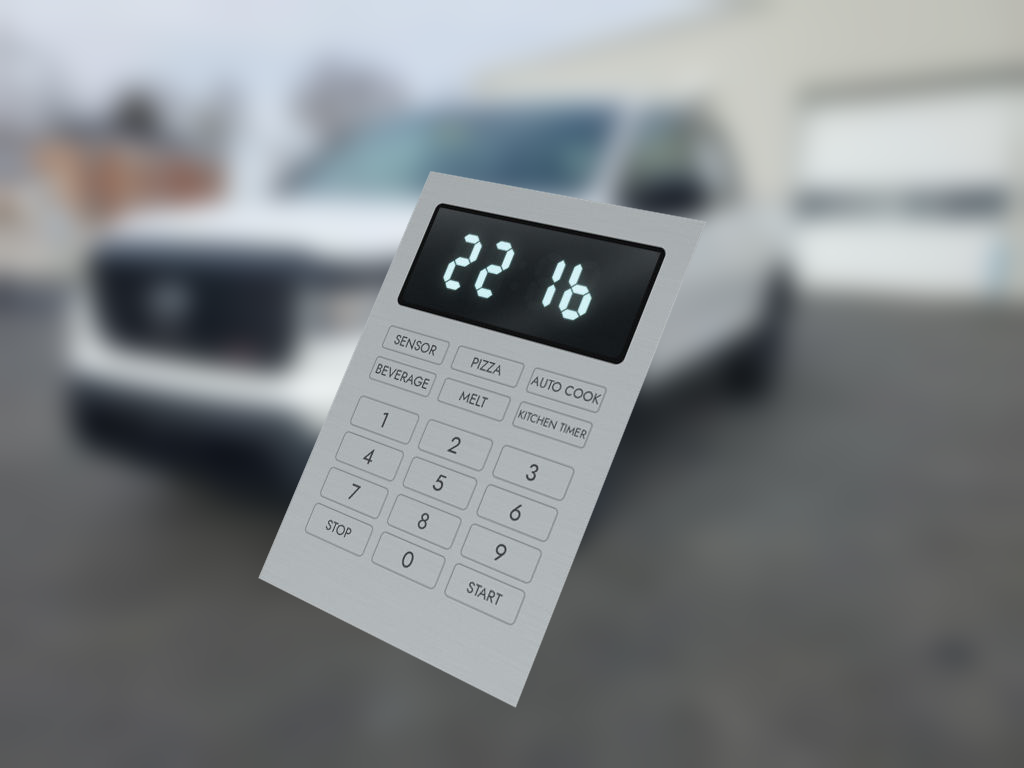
T22:16
